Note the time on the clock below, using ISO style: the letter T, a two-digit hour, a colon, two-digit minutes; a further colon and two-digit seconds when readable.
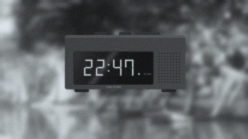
T22:47
